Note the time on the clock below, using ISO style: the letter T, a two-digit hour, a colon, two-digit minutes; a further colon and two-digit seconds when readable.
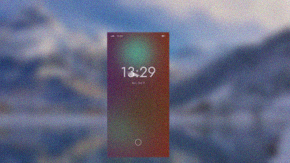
T13:29
